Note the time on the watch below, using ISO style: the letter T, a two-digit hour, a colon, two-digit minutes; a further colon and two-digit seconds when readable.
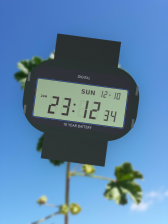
T23:12:34
